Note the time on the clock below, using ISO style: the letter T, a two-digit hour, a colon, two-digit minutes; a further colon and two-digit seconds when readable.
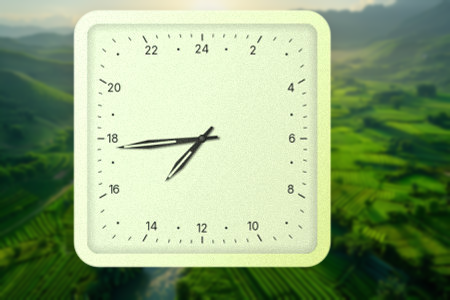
T14:44
